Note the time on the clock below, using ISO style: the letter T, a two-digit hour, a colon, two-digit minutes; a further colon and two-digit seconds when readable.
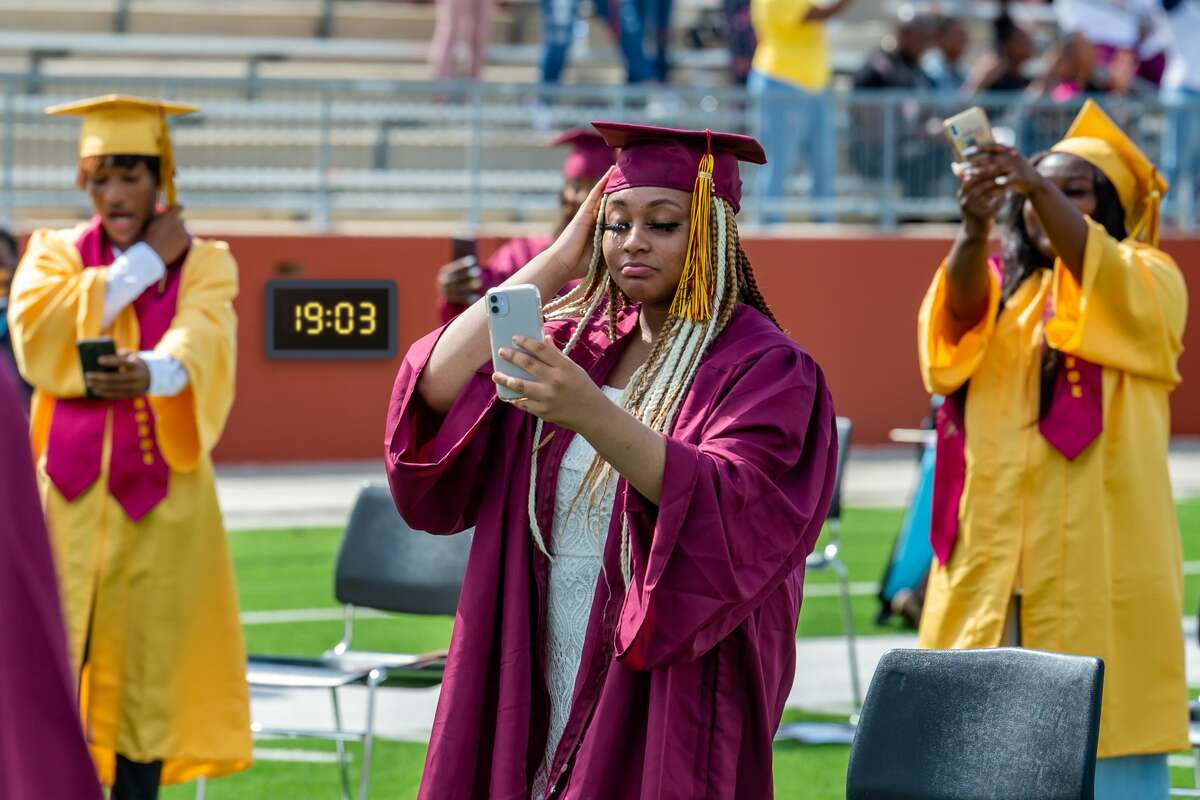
T19:03
